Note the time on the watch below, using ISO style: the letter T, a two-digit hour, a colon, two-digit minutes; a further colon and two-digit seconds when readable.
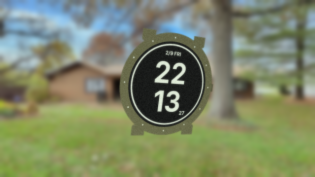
T22:13
